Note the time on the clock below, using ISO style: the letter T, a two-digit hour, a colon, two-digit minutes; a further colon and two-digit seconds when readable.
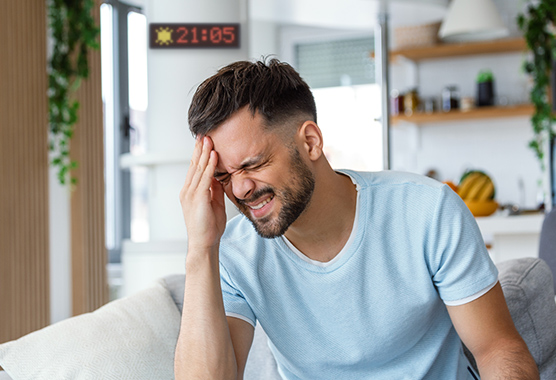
T21:05
